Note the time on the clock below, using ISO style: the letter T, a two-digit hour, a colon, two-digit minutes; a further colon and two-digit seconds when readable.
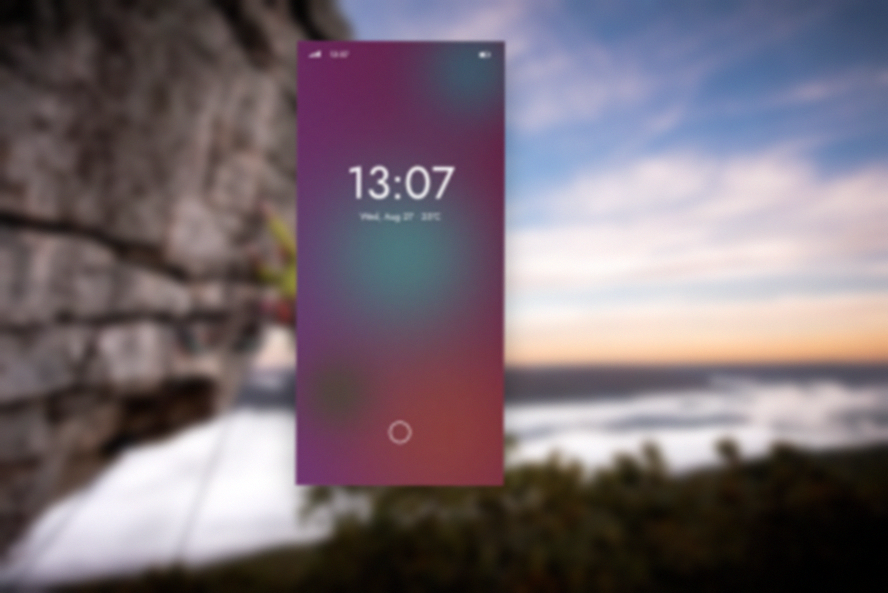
T13:07
